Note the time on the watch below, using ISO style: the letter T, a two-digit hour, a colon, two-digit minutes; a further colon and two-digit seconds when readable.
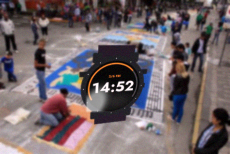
T14:52
